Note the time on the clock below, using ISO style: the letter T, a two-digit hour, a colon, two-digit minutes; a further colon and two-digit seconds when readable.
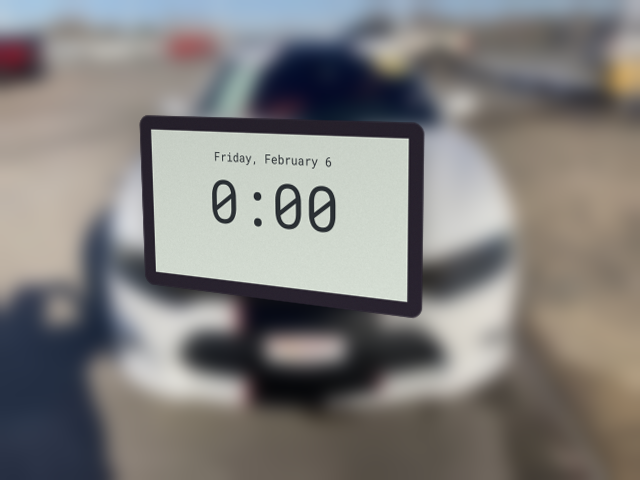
T00:00
